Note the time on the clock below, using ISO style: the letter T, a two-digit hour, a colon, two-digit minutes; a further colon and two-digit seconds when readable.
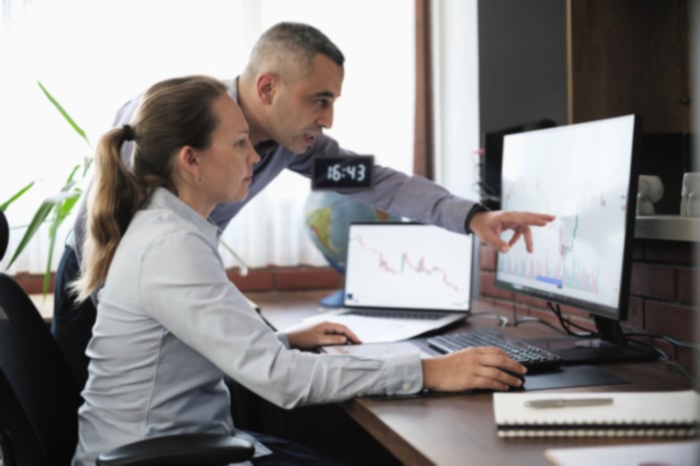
T16:43
